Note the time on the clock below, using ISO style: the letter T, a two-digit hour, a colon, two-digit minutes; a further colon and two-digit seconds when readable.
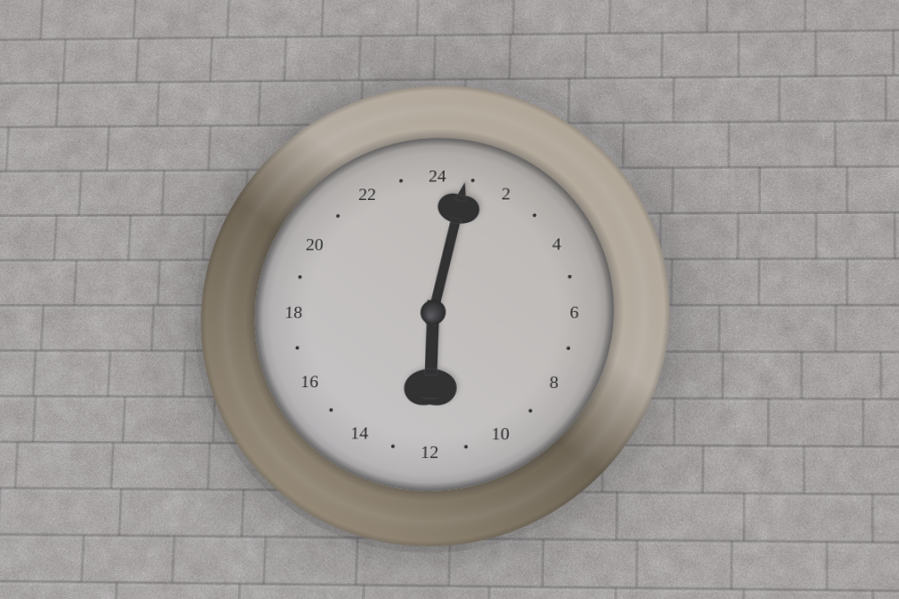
T12:02
